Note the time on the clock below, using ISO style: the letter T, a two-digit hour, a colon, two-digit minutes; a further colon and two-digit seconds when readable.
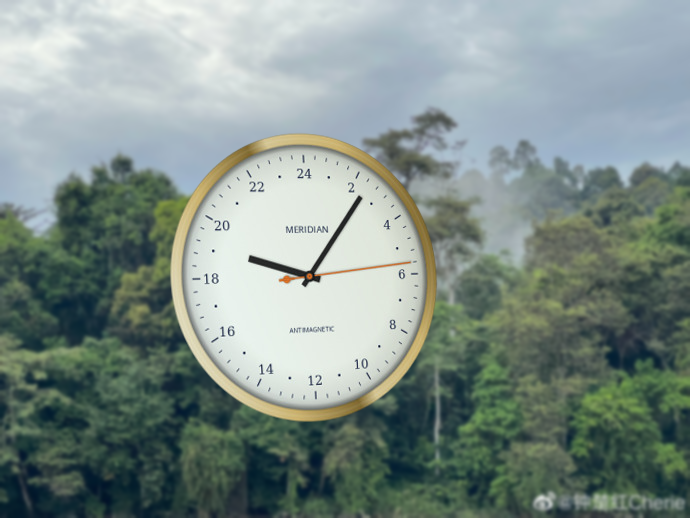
T19:06:14
